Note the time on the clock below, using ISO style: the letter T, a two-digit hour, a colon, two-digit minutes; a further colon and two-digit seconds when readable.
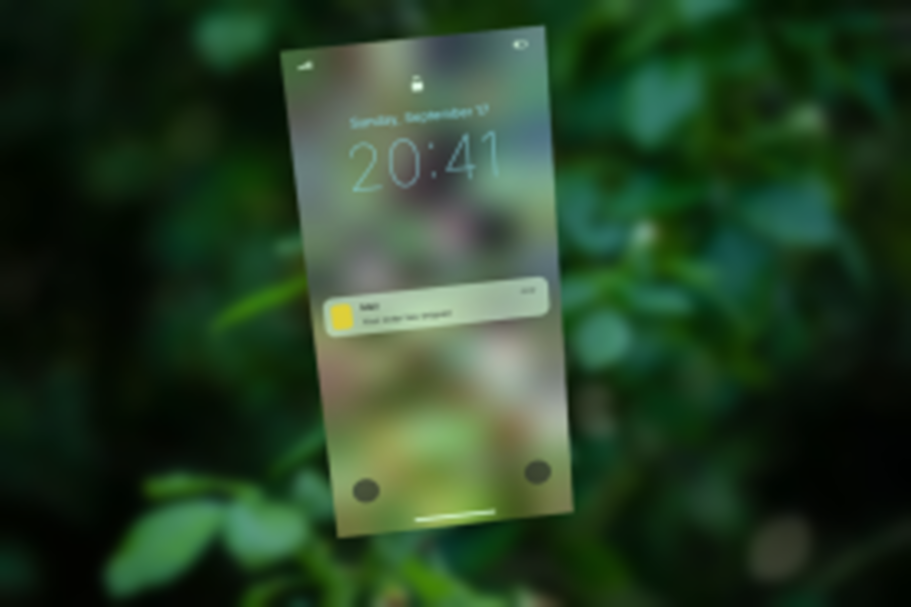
T20:41
